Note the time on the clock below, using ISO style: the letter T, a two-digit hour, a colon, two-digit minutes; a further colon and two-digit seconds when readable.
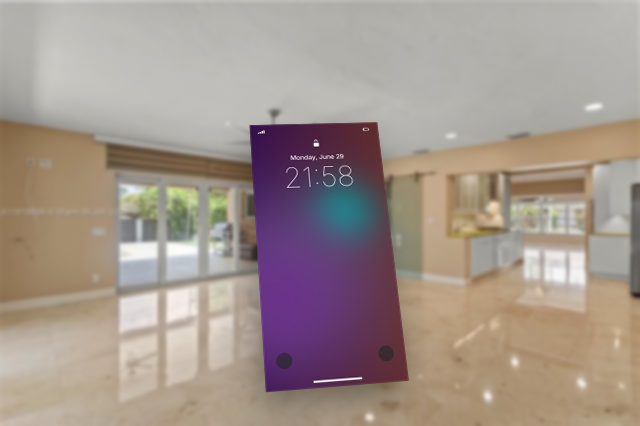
T21:58
